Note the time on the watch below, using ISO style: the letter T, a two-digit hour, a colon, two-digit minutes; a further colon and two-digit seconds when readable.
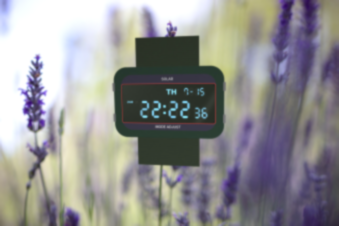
T22:22:36
